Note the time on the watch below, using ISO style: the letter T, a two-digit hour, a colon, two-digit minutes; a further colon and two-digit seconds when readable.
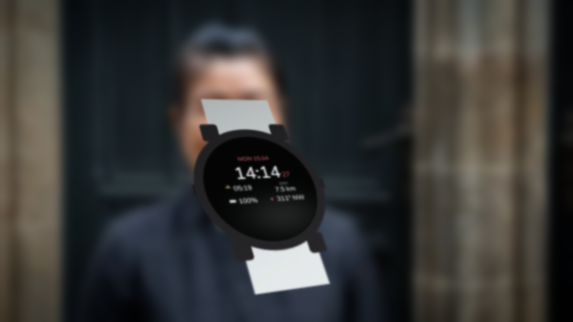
T14:14
